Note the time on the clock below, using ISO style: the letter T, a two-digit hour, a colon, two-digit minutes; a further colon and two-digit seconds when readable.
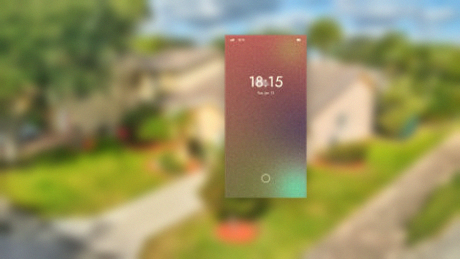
T18:15
